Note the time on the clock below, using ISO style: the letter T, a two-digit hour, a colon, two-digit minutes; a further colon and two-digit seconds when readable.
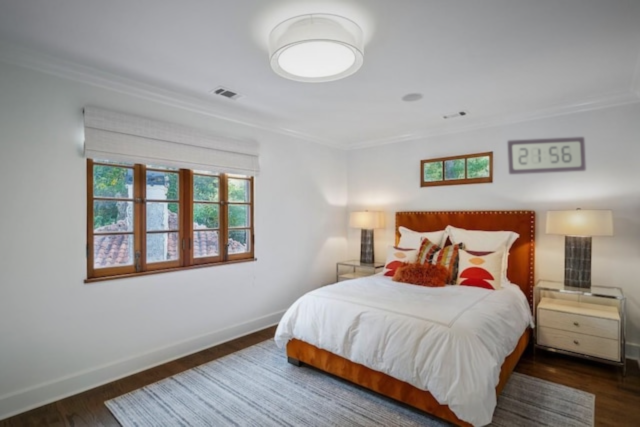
T21:56
